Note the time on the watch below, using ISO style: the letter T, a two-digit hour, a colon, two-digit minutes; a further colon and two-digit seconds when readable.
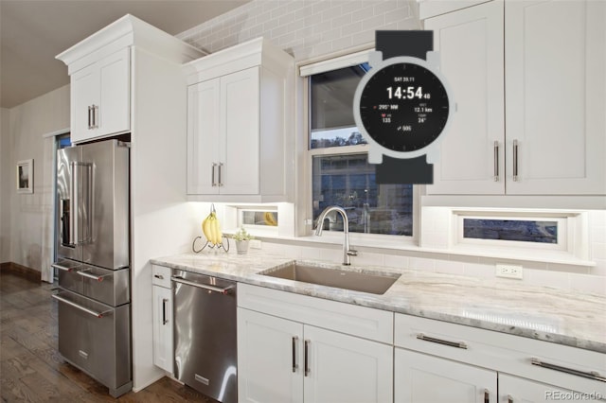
T14:54
